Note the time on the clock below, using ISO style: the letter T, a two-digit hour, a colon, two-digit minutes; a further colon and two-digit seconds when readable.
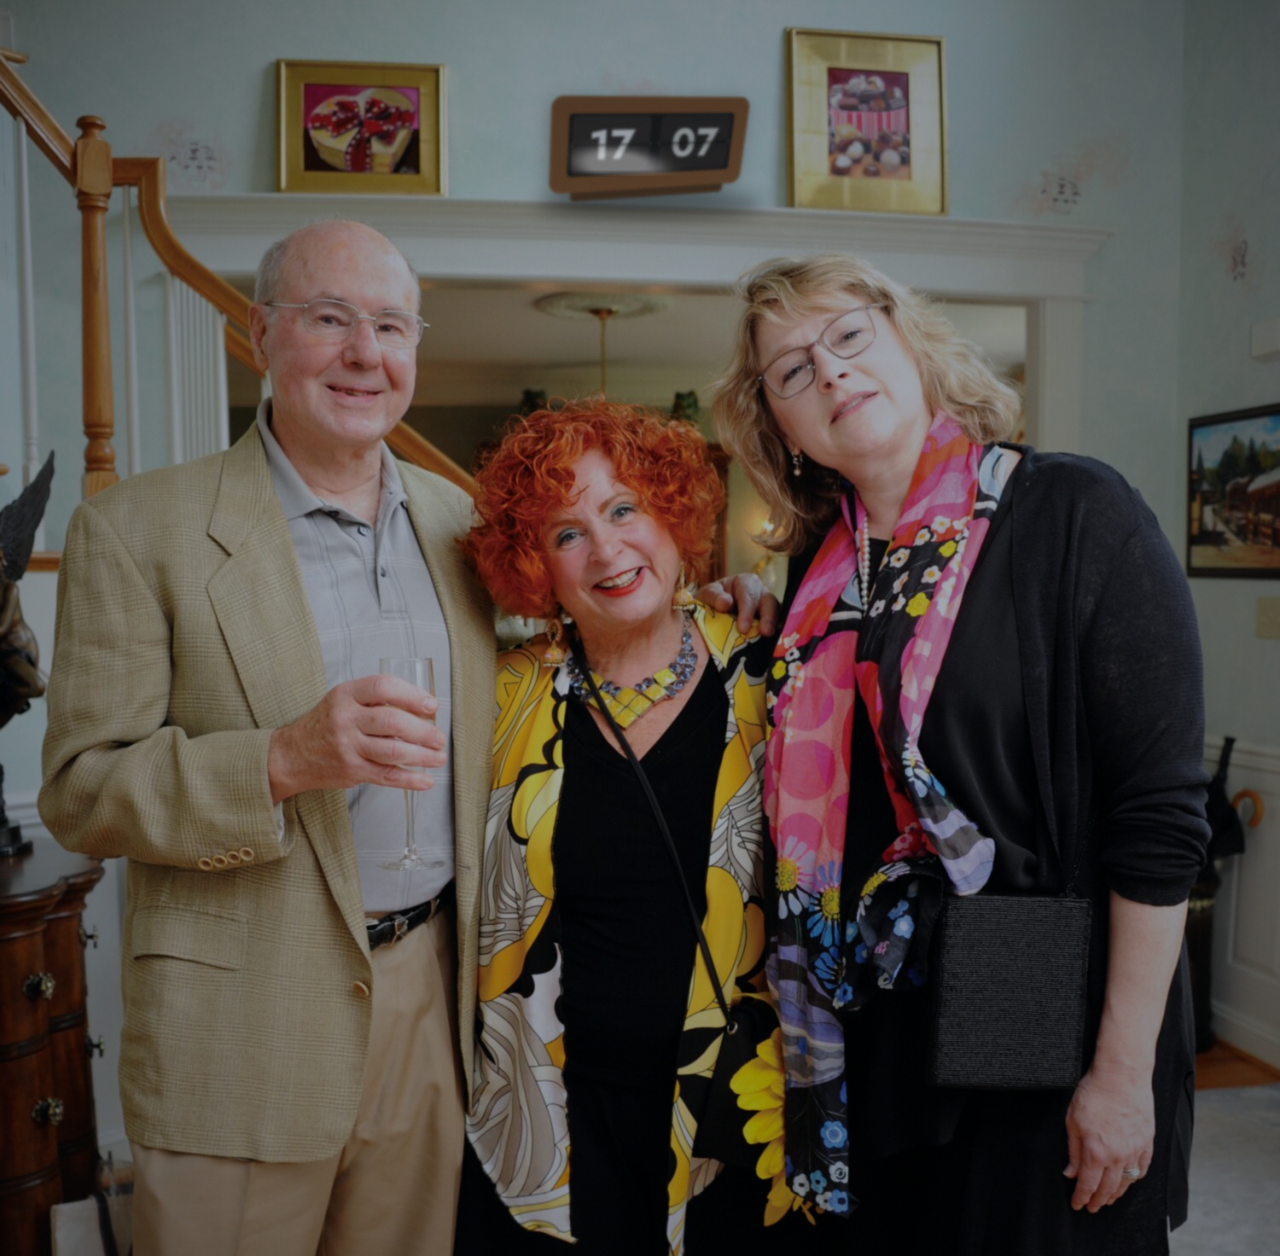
T17:07
